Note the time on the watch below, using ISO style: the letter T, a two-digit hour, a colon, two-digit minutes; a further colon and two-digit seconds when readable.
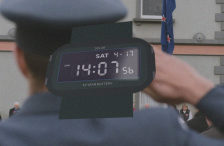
T14:07:56
